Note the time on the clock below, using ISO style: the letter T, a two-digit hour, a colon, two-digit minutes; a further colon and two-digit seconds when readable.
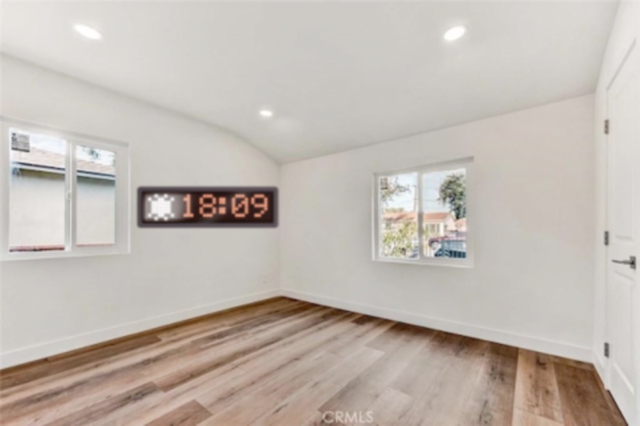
T18:09
